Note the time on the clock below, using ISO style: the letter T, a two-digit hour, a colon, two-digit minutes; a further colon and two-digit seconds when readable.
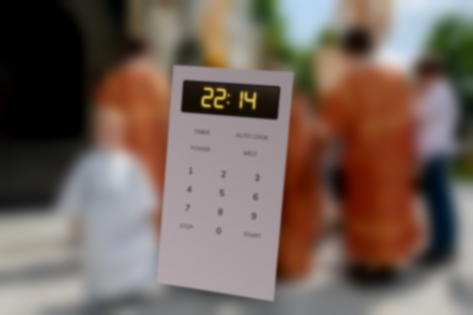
T22:14
